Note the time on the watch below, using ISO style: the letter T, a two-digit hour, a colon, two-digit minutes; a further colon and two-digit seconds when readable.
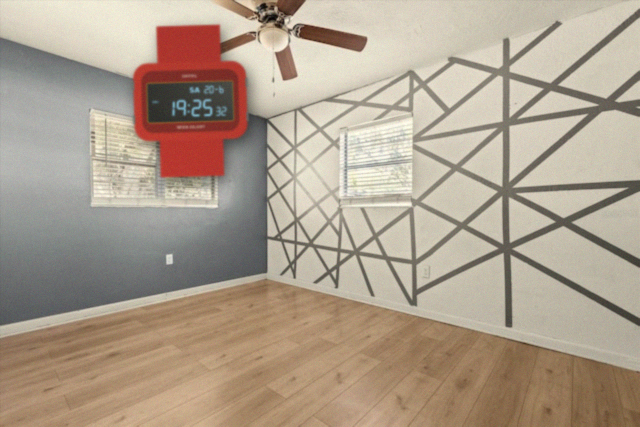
T19:25
